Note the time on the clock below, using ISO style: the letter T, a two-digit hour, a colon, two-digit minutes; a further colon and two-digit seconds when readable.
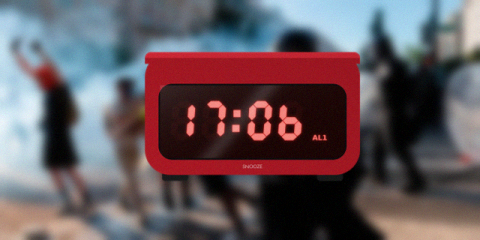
T17:06
